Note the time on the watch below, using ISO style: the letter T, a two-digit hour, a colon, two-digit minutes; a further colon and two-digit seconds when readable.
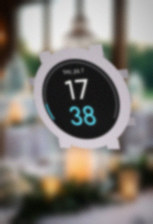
T17:38
